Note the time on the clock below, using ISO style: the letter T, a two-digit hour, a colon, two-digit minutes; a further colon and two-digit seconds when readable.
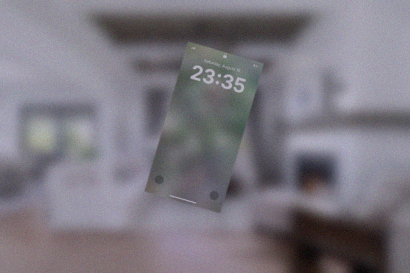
T23:35
